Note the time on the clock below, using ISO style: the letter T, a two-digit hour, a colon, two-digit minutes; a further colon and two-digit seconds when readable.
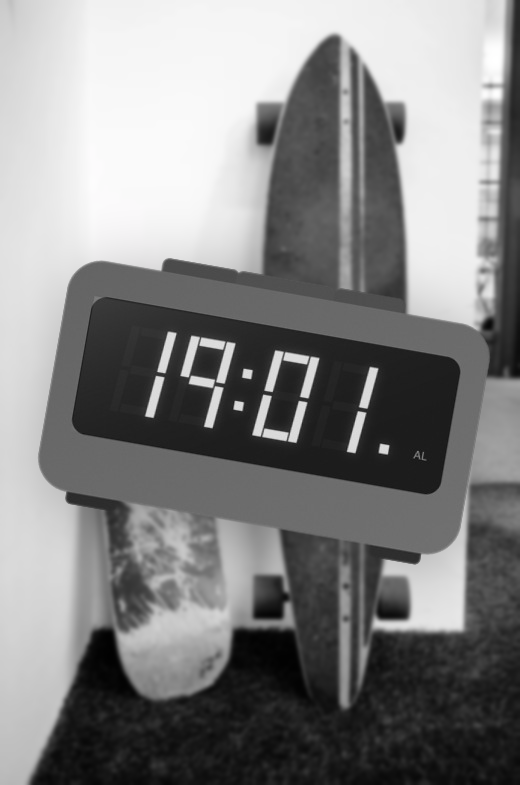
T19:01
